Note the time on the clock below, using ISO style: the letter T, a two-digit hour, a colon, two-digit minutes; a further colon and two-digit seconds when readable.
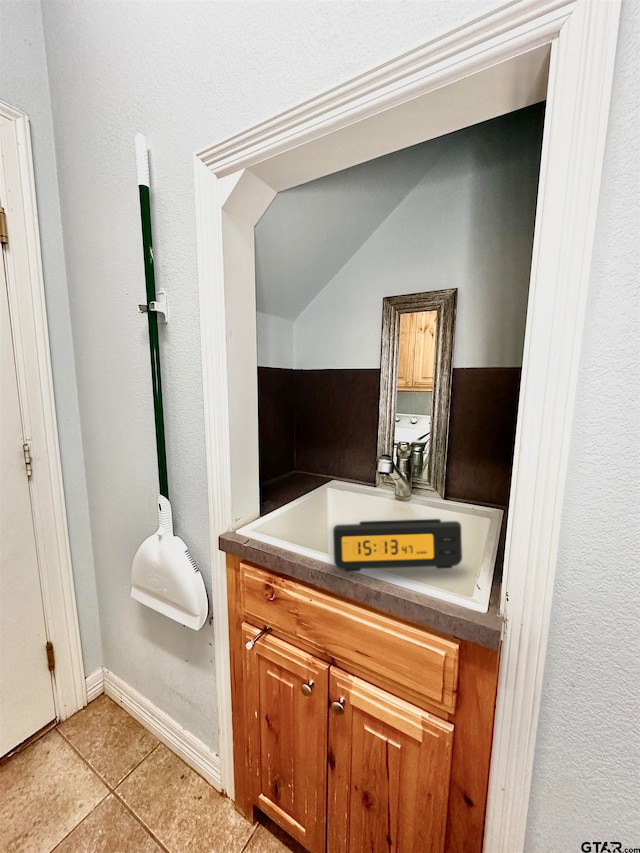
T15:13
